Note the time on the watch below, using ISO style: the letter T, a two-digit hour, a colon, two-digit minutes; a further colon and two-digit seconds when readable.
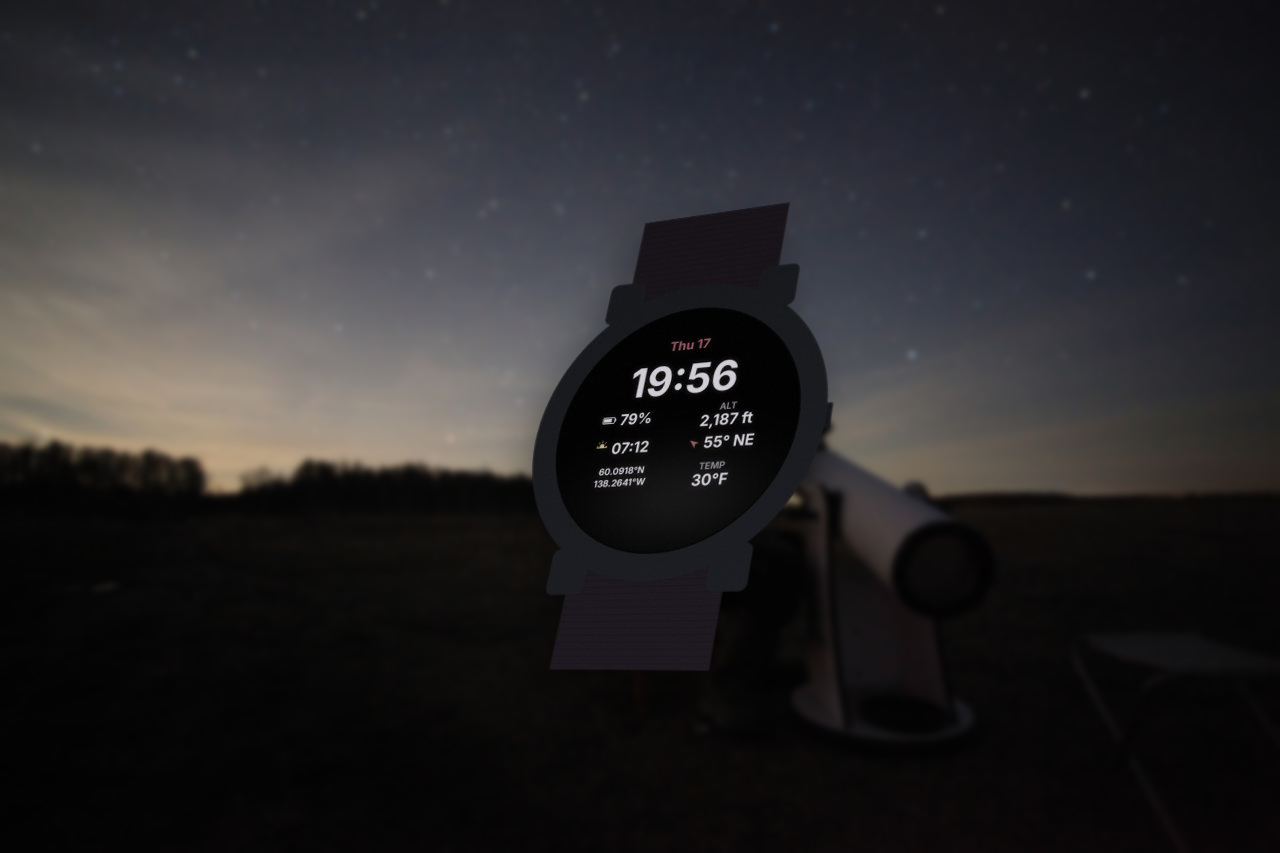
T19:56
